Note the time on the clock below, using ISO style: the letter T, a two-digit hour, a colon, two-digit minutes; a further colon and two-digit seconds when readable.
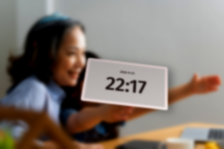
T22:17
